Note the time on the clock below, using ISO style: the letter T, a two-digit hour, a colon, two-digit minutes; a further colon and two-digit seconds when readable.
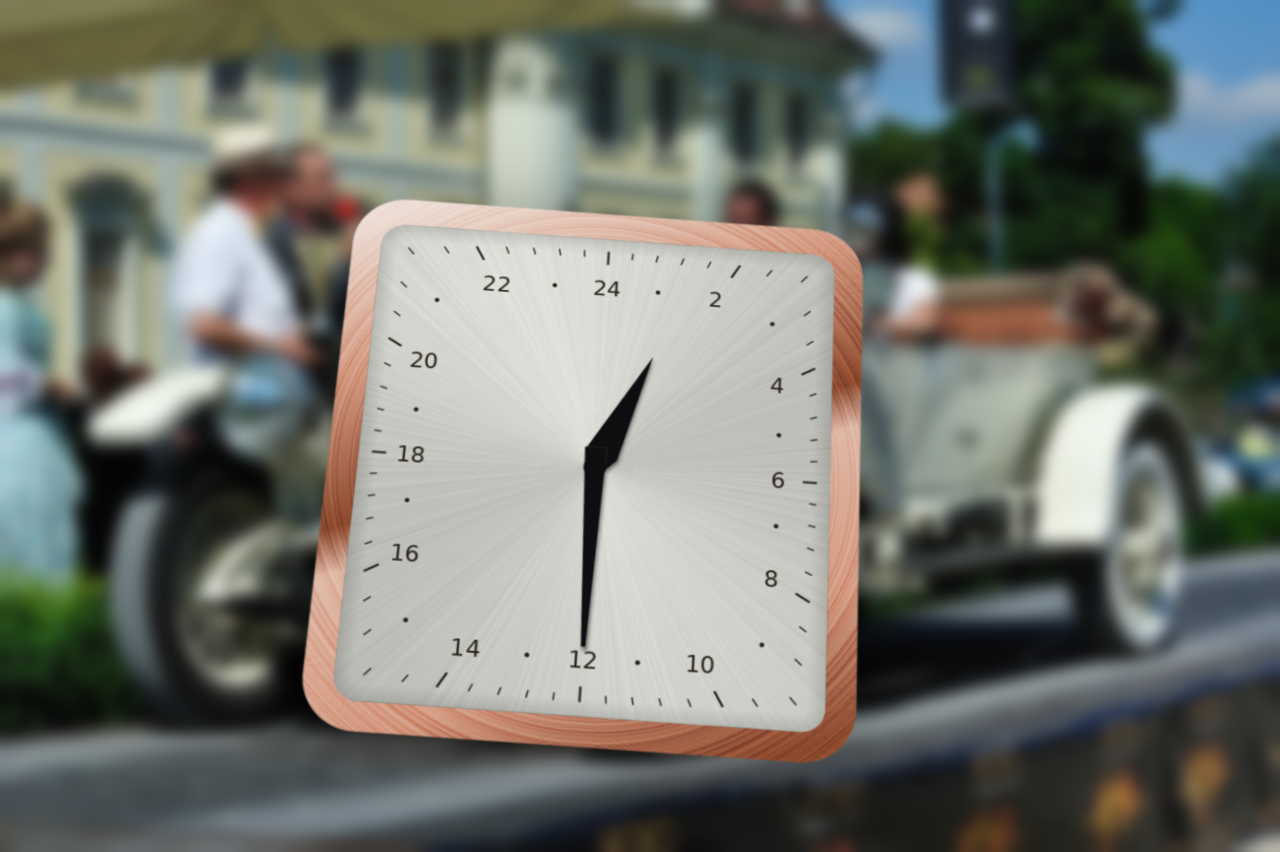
T01:30
